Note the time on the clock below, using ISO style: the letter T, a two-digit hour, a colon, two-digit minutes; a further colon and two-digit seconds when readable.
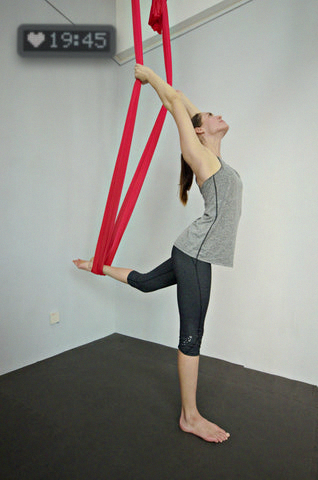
T19:45
